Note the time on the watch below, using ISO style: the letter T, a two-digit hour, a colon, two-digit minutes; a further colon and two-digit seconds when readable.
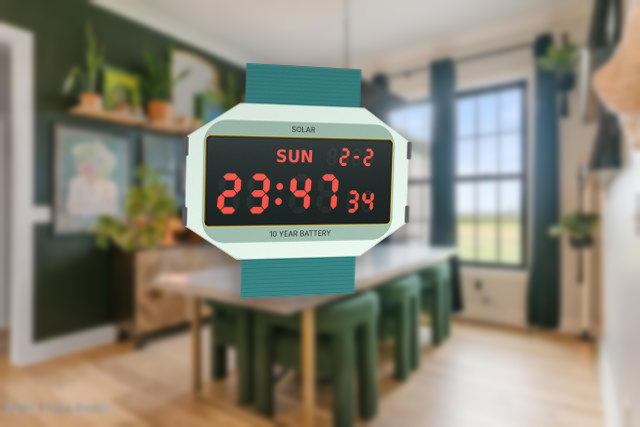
T23:47:34
